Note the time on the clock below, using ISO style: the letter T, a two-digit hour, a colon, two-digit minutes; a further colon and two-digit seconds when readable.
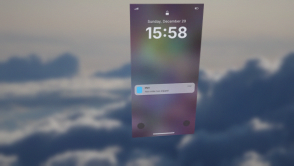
T15:58
